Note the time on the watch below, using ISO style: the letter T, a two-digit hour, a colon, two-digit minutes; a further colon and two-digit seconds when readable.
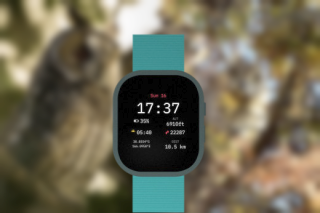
T17:37
